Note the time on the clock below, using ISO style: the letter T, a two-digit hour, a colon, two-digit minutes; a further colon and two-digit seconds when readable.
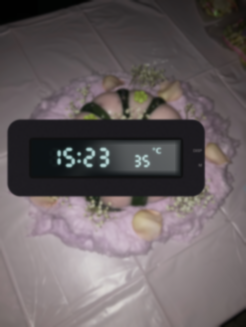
T15:23
